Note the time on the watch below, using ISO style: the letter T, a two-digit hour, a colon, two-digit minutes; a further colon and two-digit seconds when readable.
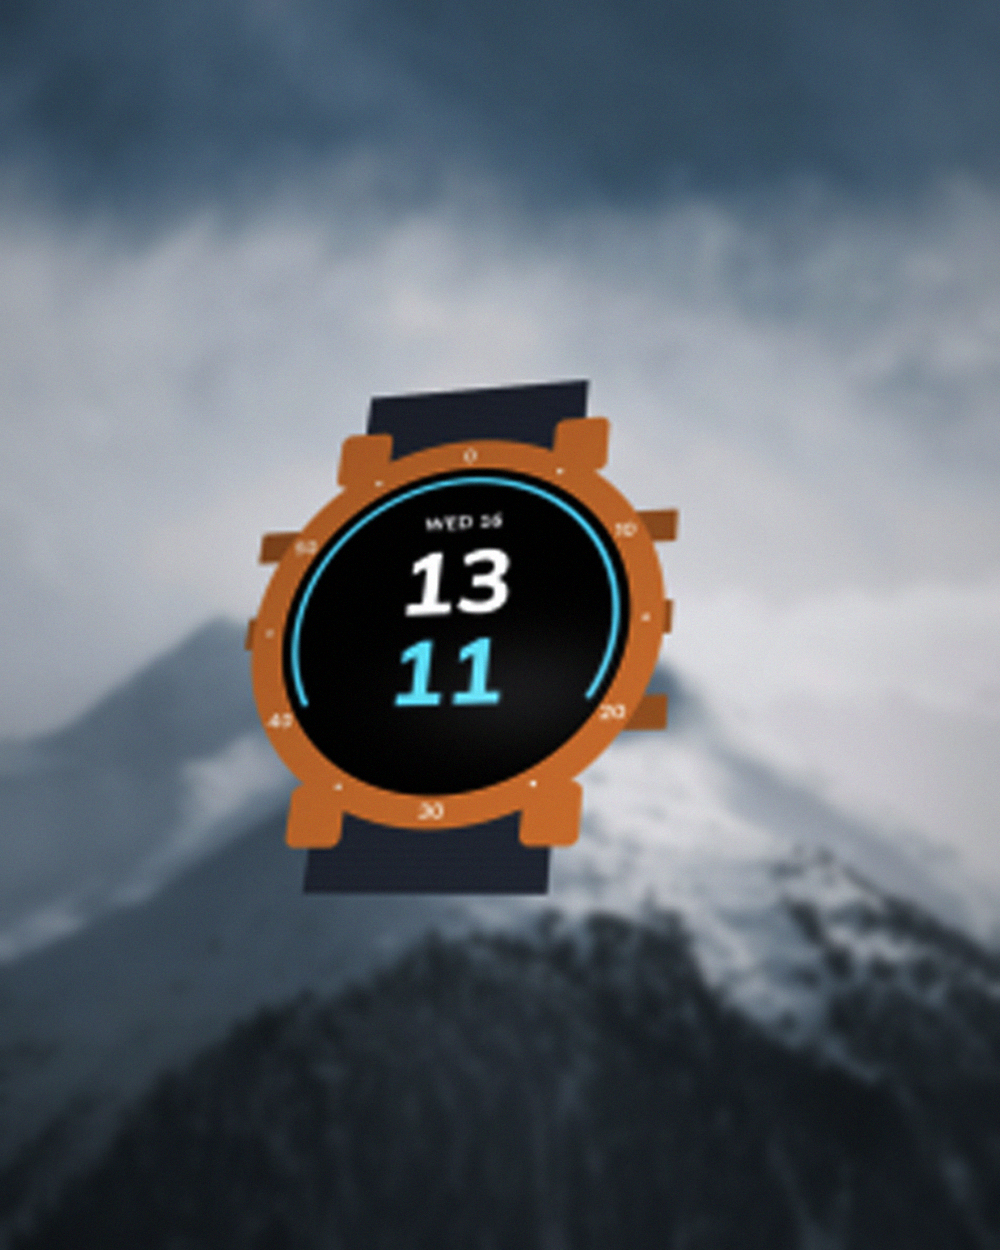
T13:11
